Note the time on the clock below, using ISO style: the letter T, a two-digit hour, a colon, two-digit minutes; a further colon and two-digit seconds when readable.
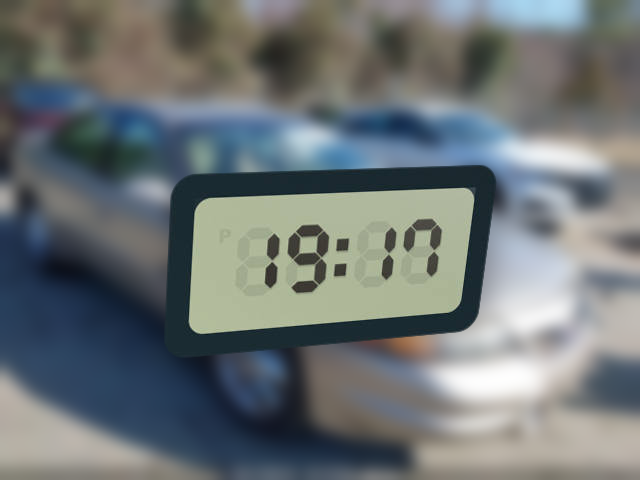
T19:17
